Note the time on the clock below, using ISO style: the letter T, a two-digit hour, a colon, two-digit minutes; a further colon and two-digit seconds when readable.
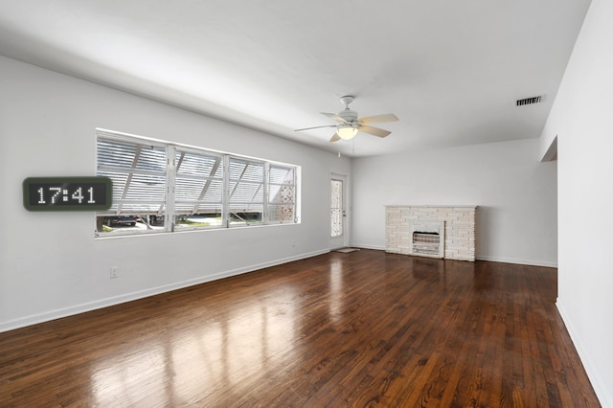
T17:41
